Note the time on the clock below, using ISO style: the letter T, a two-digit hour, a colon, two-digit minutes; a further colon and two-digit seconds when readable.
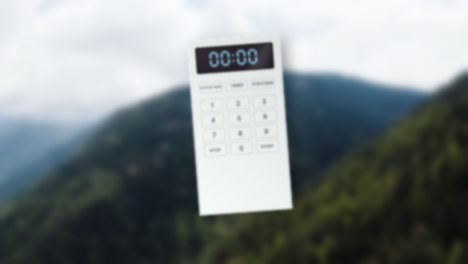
T00:00
